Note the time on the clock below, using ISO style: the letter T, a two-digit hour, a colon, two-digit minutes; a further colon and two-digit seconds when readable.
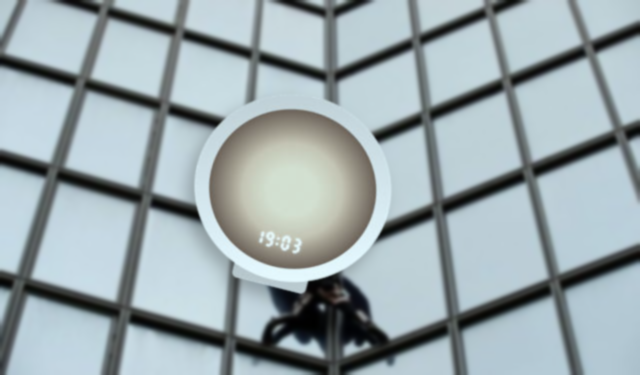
T19:03
